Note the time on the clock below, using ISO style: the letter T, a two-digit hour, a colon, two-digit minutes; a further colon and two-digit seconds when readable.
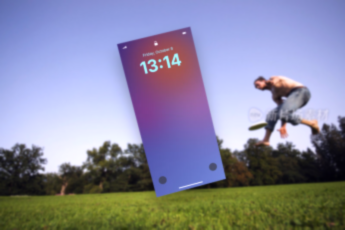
T13:14
